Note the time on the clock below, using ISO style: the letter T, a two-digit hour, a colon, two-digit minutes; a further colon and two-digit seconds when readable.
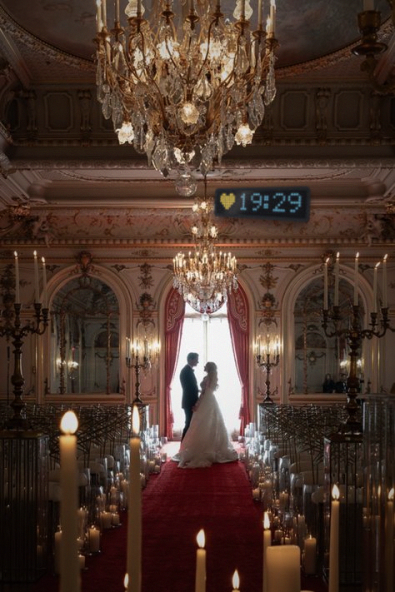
T19:29
